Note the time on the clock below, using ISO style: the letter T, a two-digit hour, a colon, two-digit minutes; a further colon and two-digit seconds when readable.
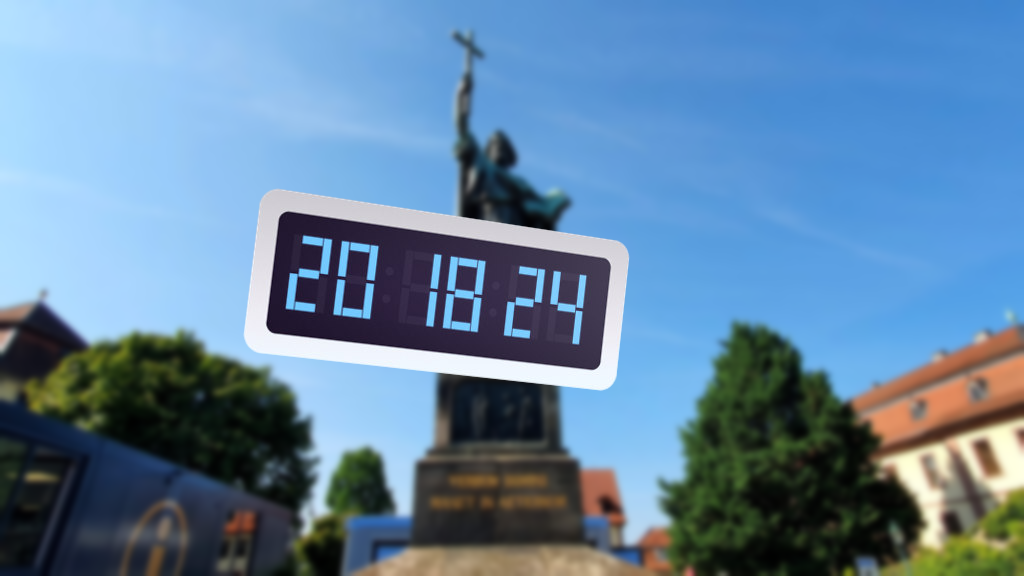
T20:18:24
